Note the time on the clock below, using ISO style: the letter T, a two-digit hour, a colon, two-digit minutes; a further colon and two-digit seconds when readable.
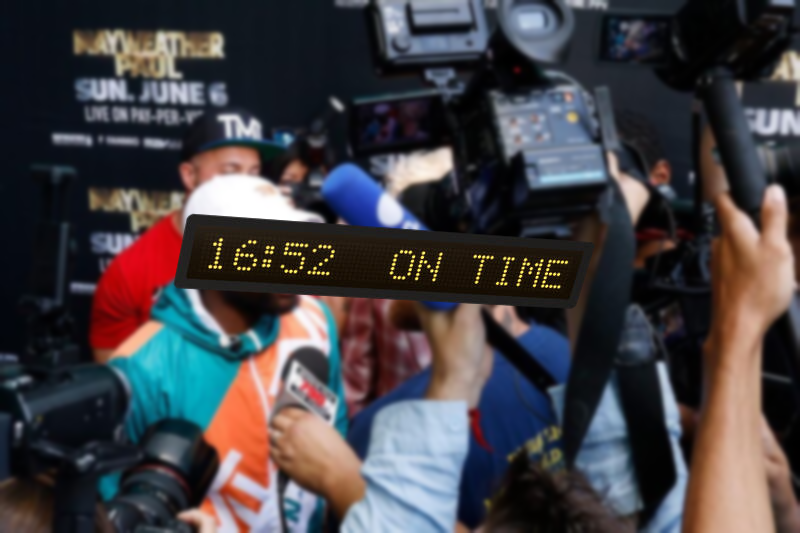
T16:52
